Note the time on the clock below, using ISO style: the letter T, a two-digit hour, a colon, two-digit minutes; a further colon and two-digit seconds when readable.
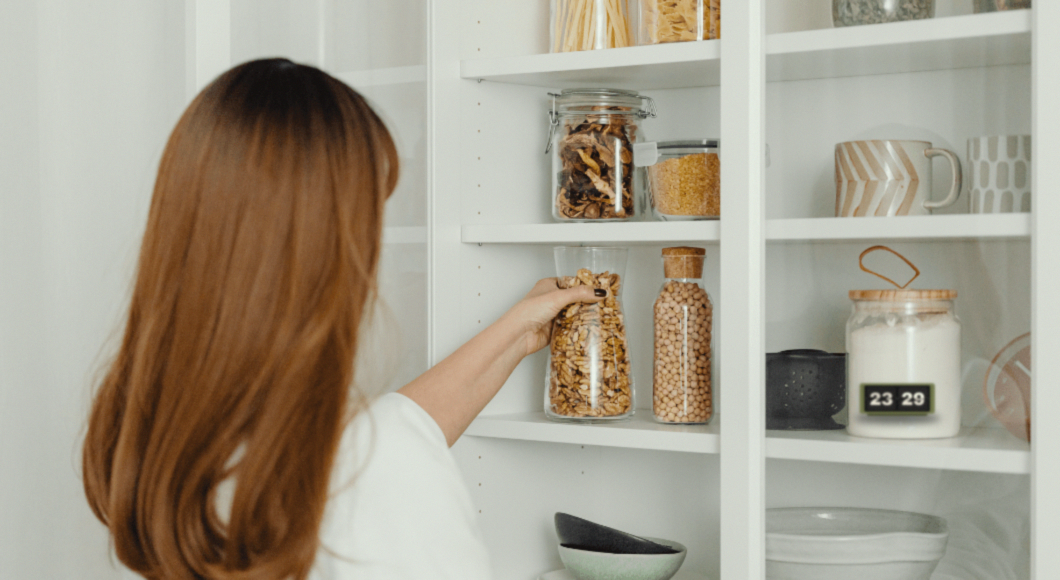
T23:29
